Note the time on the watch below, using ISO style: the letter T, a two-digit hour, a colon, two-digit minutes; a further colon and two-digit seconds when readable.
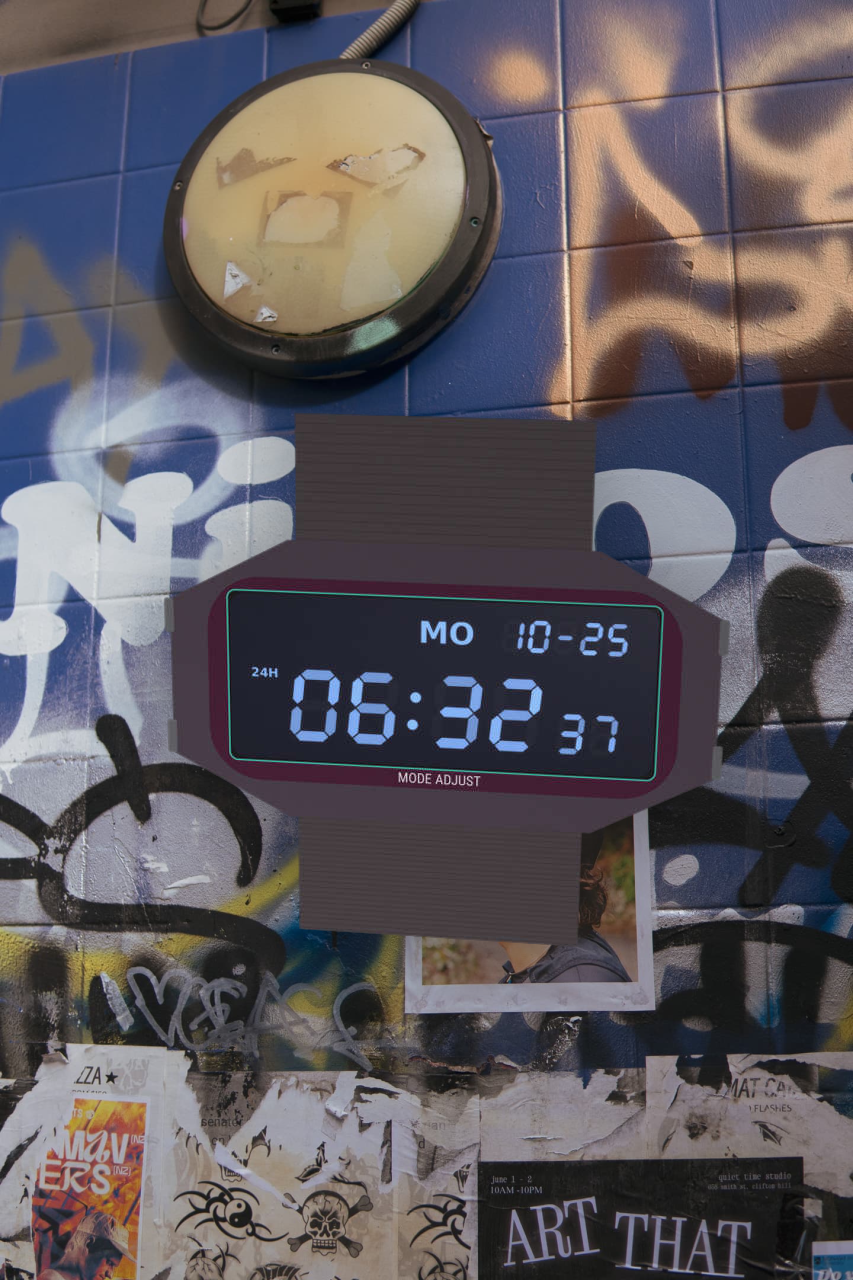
T06:32:37
